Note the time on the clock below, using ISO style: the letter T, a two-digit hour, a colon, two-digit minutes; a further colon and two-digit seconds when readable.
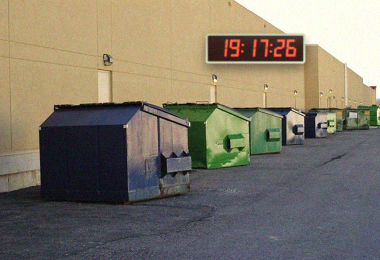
T19:17:26
